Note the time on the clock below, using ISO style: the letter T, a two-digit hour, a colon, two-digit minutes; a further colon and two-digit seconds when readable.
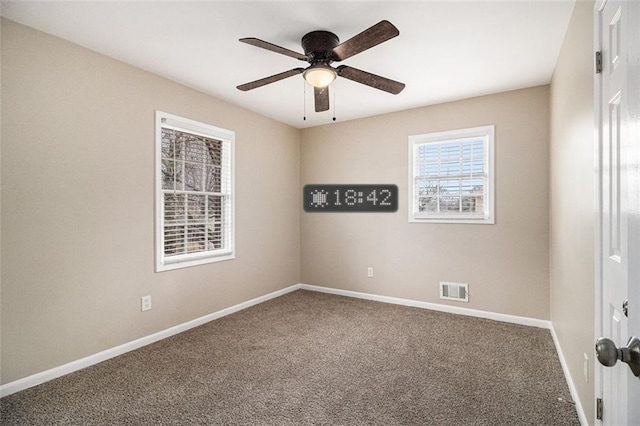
T18:42
